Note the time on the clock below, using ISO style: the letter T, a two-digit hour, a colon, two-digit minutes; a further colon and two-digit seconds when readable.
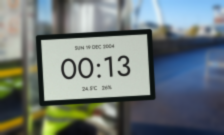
T00:13
